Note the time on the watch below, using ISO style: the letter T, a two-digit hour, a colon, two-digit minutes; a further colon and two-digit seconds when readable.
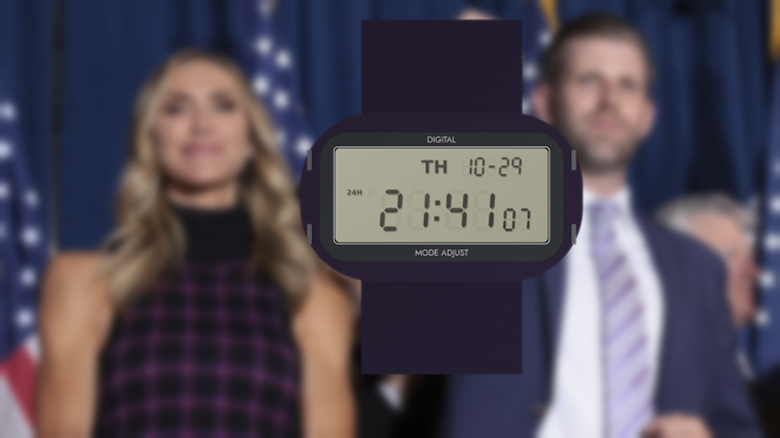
T21:41:07
